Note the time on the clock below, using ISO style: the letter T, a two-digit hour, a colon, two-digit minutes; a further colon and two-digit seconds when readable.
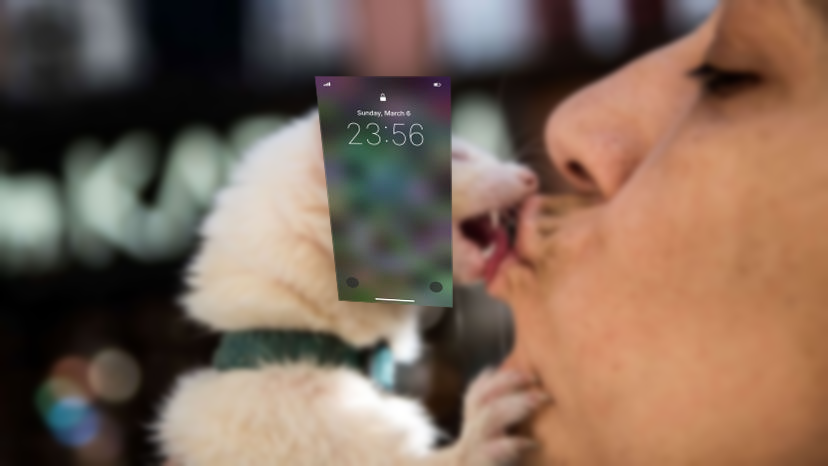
T23:56
